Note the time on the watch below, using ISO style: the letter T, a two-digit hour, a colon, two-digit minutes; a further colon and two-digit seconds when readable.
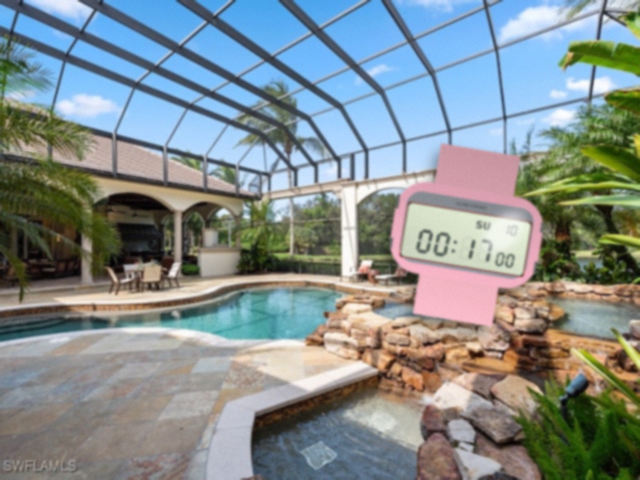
T00:17:00
